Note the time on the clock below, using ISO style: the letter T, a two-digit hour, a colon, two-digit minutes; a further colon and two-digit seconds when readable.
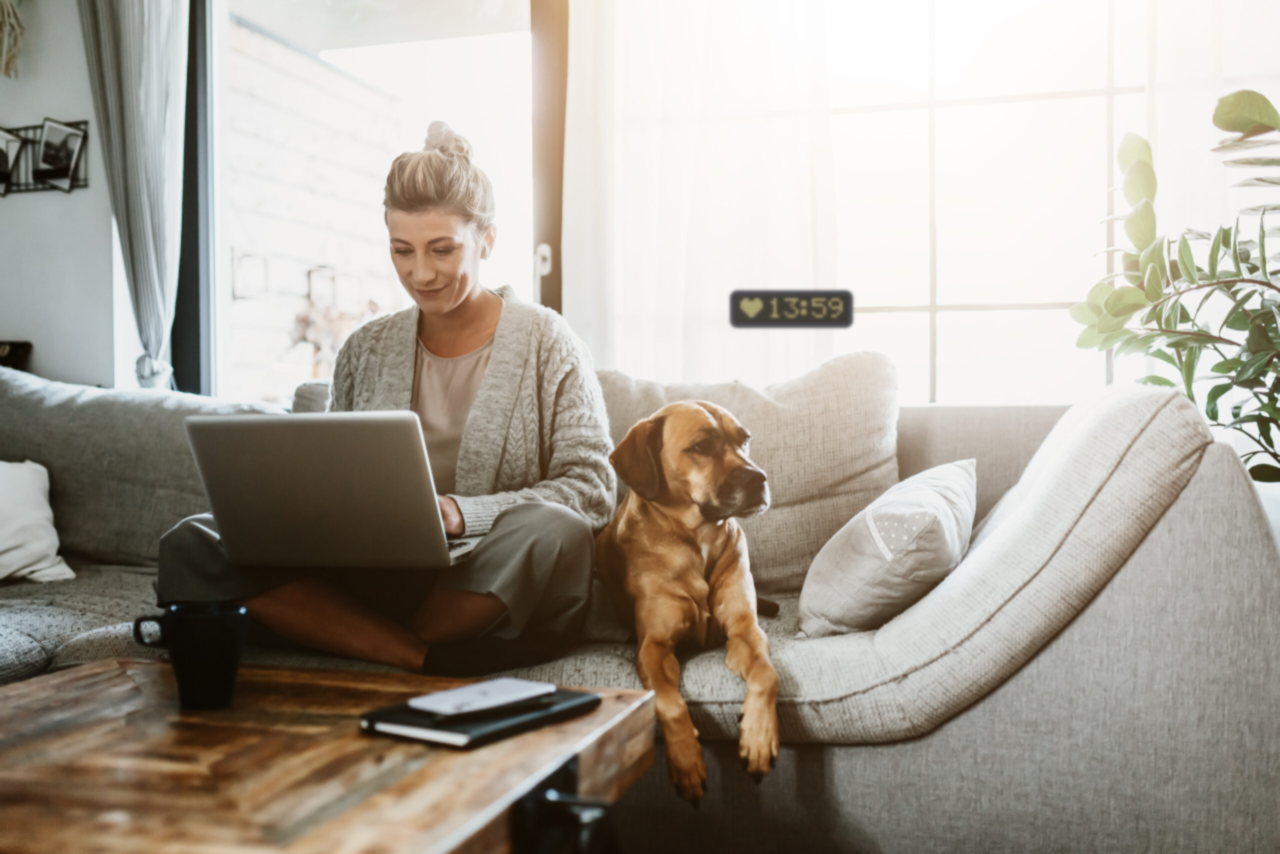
T13:59
